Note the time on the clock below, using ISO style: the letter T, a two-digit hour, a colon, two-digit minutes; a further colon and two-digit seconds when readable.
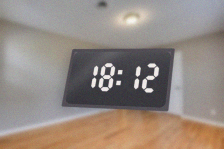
T18:12
